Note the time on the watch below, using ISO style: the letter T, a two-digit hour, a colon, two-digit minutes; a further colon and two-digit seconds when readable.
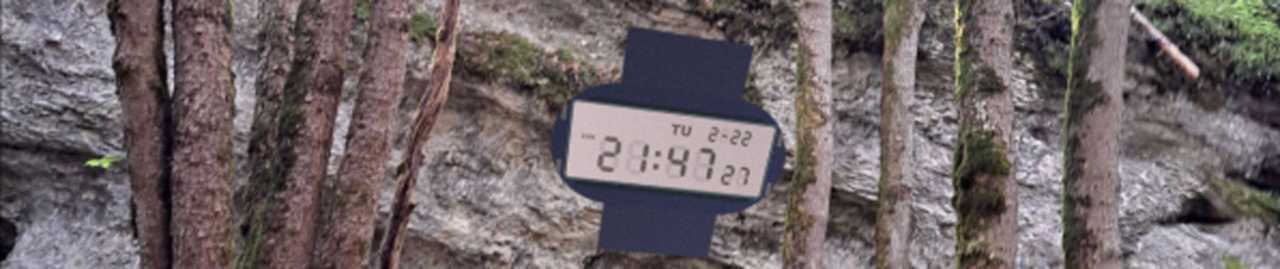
T21:47:27
